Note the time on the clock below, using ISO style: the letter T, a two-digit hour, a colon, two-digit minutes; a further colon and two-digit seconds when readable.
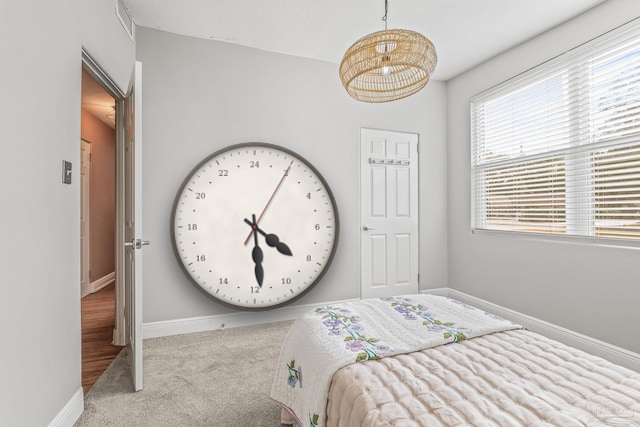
T08:29:05
